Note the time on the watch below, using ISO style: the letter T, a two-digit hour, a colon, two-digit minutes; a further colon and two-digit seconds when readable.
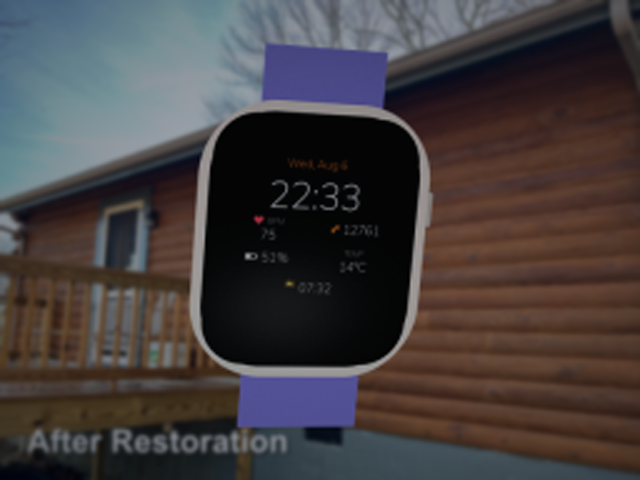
T22:33
